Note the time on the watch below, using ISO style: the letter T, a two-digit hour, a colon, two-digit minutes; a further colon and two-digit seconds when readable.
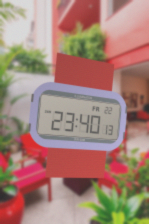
T23:40:13
